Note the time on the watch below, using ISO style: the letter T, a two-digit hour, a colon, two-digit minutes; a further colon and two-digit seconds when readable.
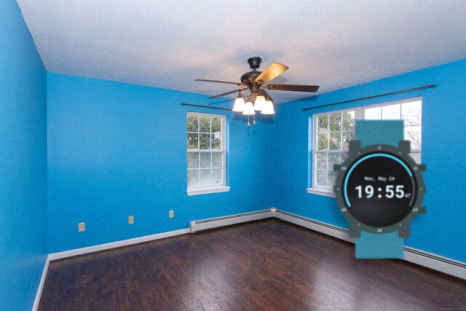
T19:55
